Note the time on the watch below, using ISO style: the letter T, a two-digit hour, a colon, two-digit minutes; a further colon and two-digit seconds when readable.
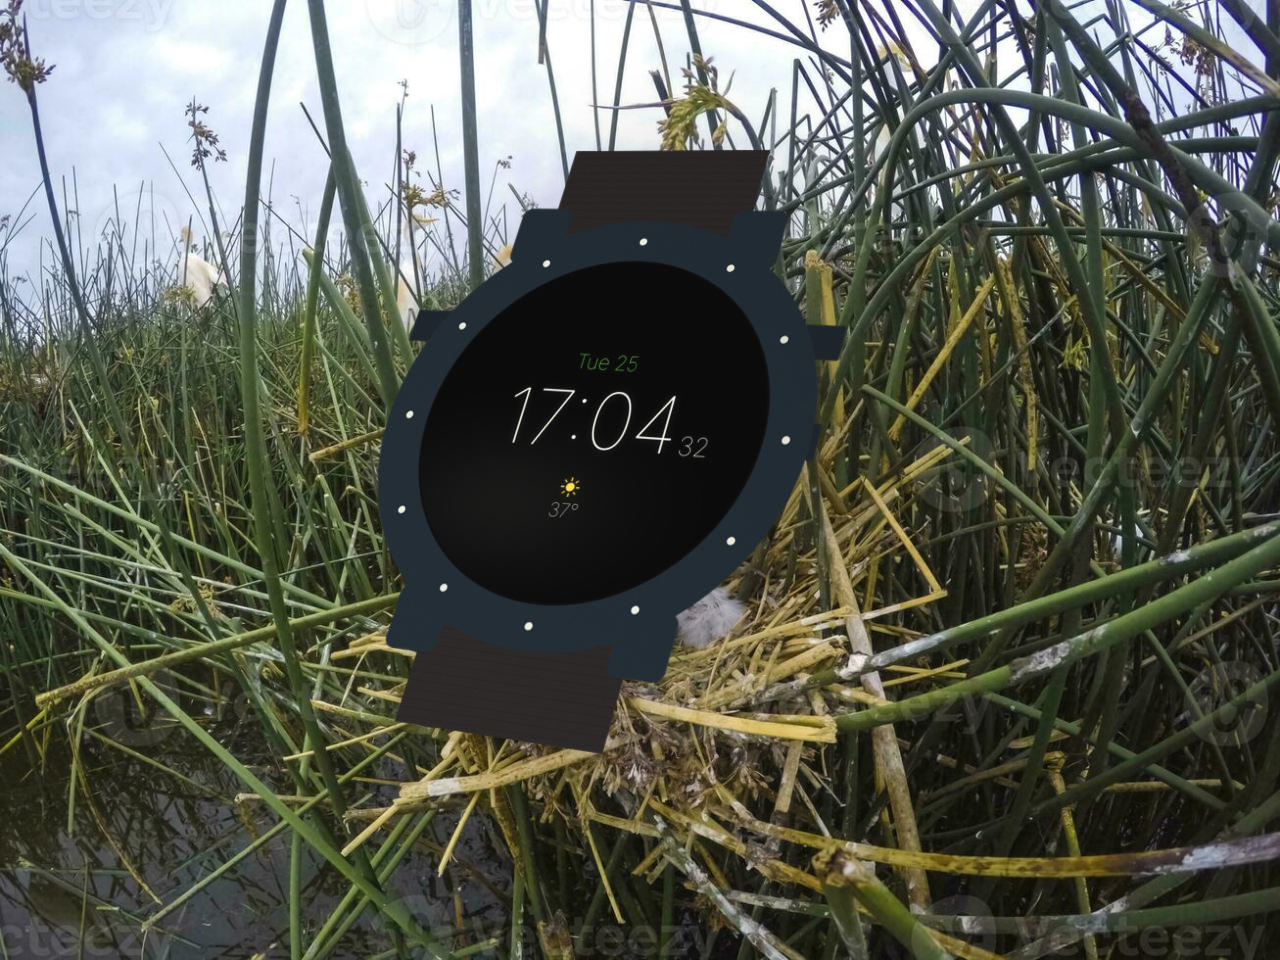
T17:04:32
